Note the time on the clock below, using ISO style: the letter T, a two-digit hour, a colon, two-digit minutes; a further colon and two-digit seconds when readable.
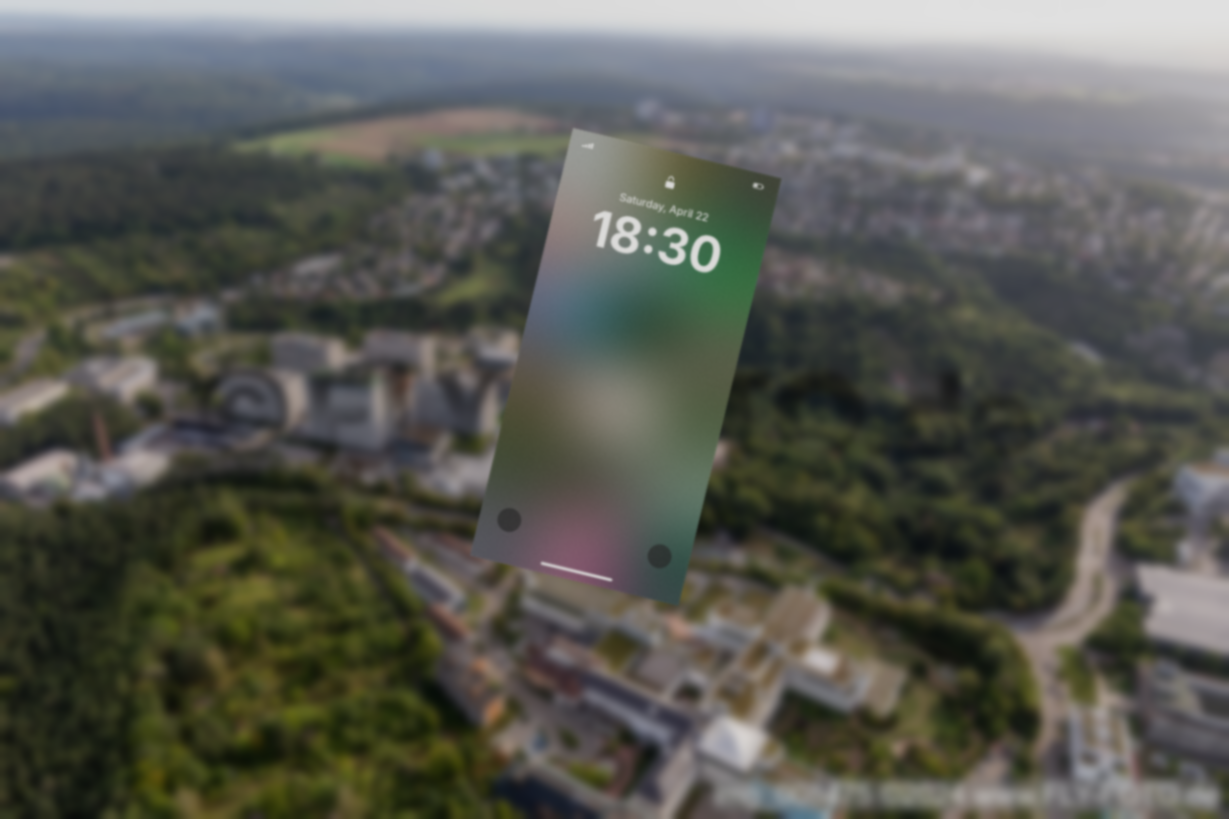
T18:30
